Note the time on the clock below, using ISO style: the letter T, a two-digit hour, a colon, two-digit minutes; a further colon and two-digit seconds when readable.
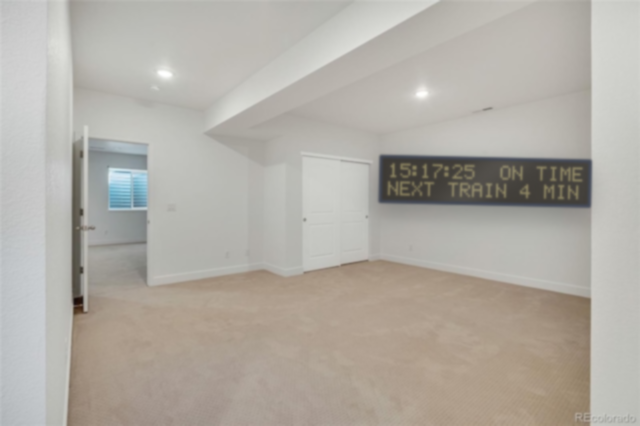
T15:17:25
